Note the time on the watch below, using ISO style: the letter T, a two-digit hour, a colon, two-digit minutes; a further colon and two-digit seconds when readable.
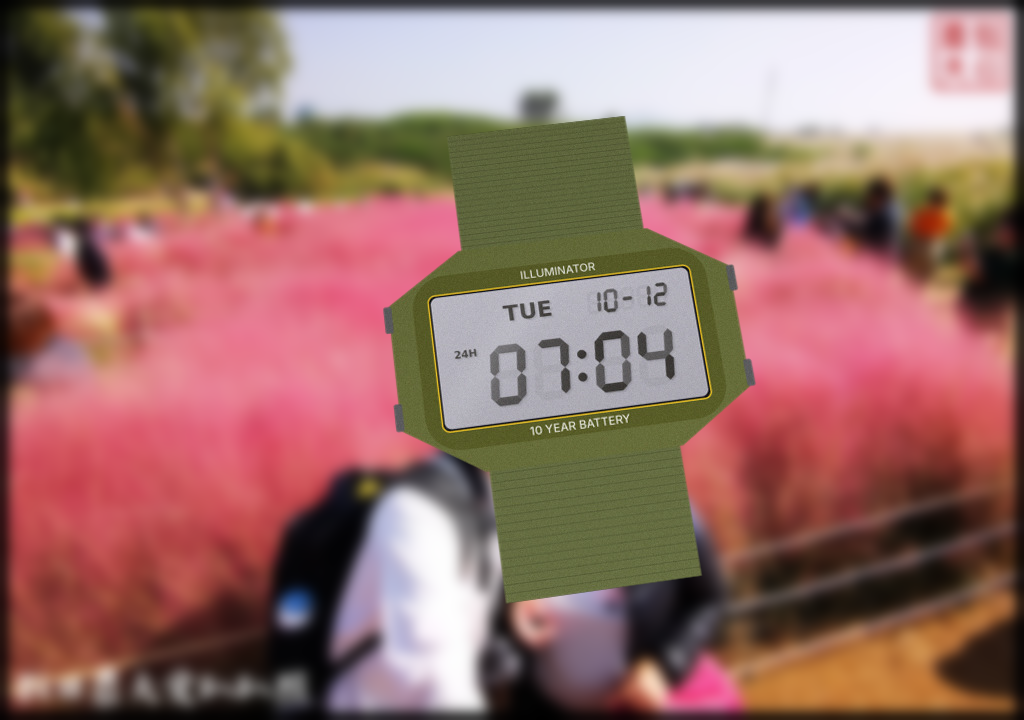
T07:04
